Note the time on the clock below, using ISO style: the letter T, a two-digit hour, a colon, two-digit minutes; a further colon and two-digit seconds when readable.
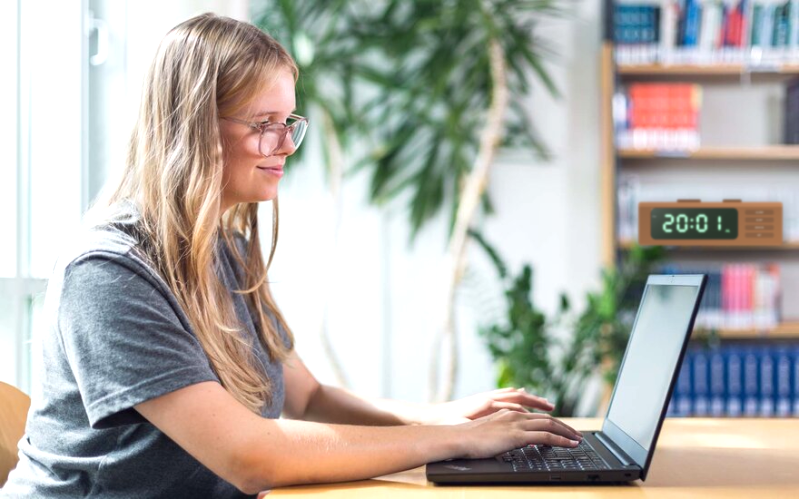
T20:01
